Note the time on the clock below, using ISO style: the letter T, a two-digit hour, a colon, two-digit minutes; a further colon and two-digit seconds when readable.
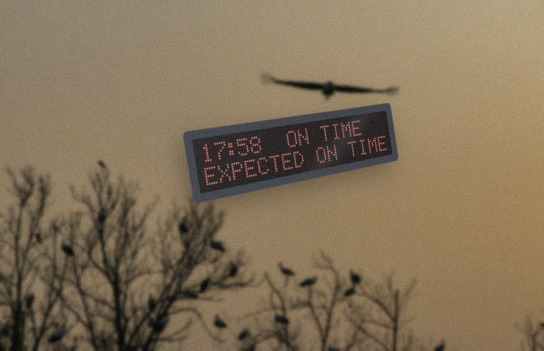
T17:58
